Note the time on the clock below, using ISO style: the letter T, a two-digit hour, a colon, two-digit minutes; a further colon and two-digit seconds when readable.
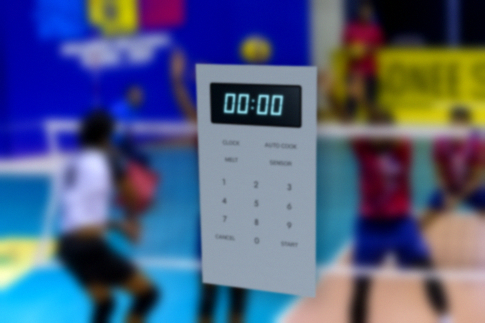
T00:00
